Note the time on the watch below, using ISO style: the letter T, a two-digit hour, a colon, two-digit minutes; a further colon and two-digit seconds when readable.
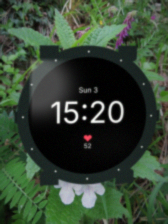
T15:20
